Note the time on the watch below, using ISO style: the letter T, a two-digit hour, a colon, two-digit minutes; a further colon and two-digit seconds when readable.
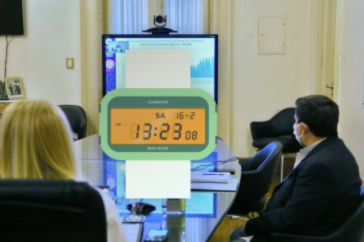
T13:23
